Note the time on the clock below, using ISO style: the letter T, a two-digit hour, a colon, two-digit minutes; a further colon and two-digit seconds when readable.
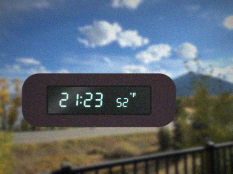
T21:23
